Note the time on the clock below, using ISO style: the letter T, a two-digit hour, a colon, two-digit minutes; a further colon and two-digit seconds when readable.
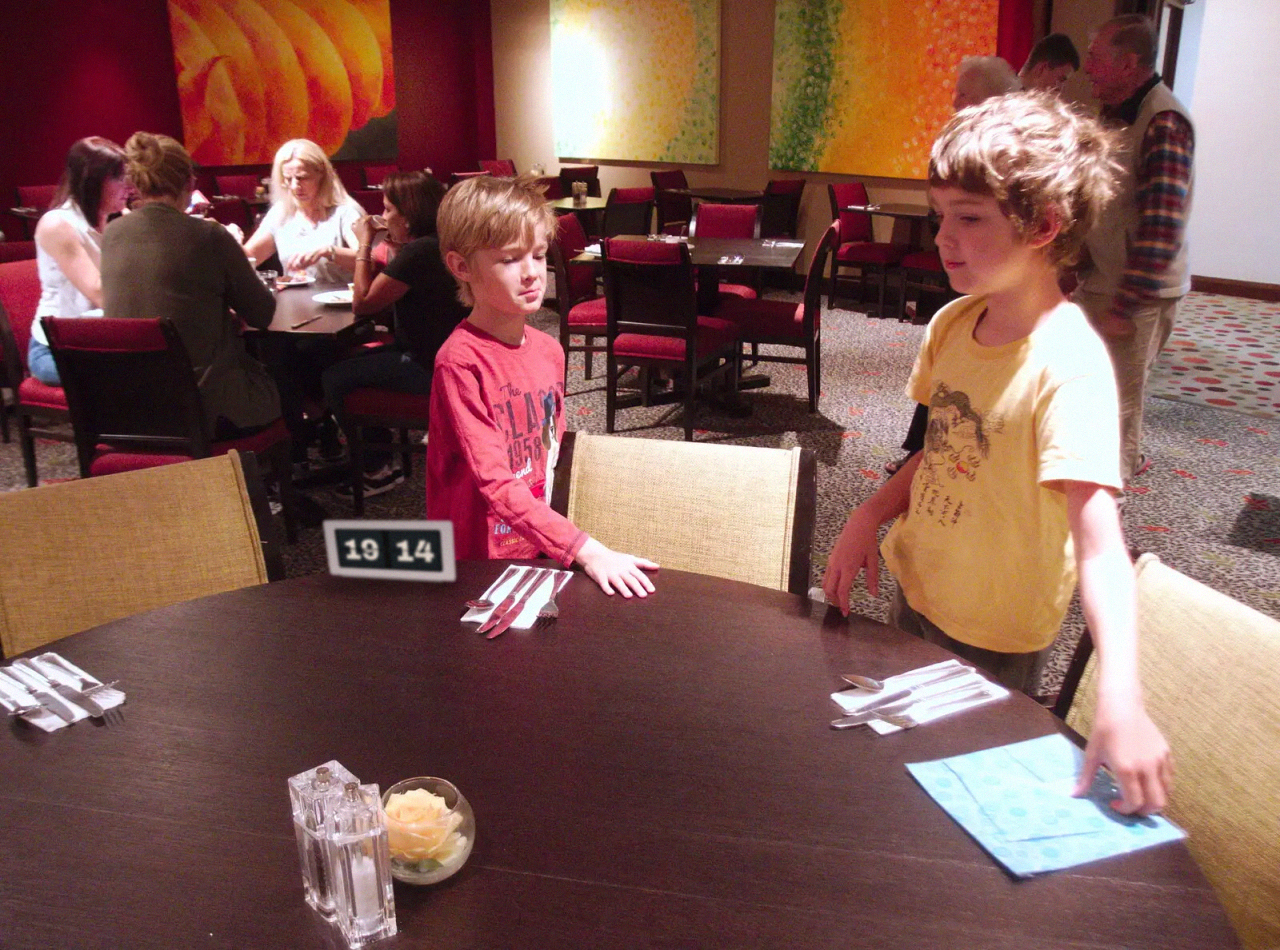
T19:14
